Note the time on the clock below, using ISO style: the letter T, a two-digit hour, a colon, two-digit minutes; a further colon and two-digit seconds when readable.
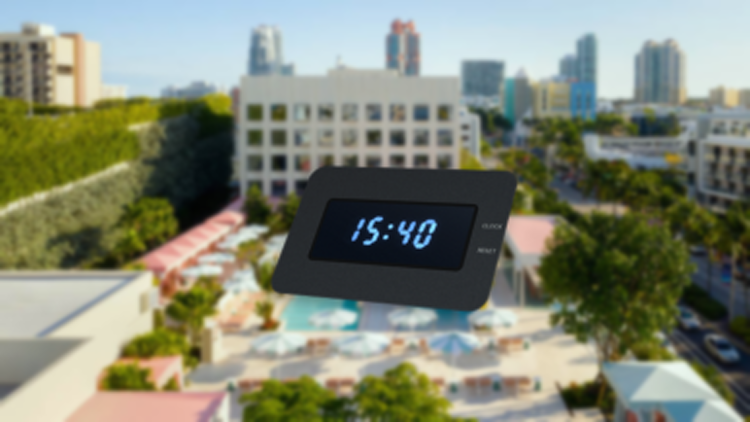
T15:40
